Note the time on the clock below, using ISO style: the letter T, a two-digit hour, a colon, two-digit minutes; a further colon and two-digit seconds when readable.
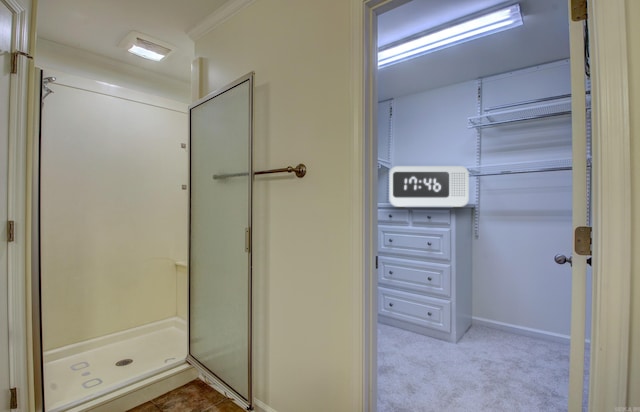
T17:46
